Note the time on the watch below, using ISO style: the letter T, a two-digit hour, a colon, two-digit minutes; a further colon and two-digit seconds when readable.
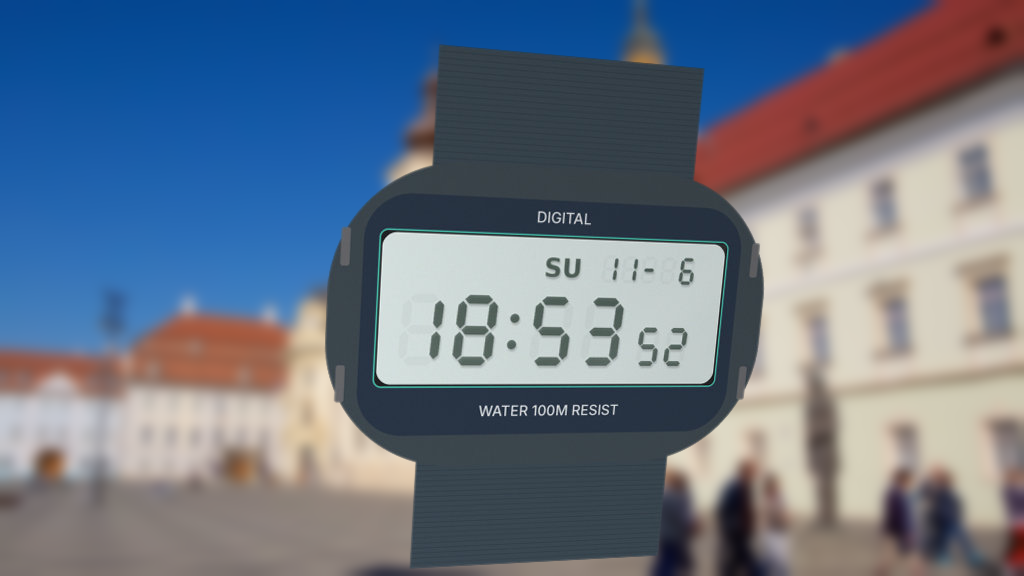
T18:53:52
